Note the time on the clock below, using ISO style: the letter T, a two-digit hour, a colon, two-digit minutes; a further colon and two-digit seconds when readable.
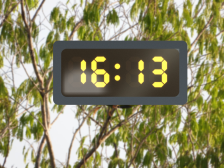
T16:13
